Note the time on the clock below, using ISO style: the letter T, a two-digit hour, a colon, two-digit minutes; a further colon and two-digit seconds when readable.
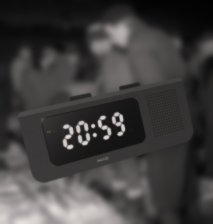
T20:59
